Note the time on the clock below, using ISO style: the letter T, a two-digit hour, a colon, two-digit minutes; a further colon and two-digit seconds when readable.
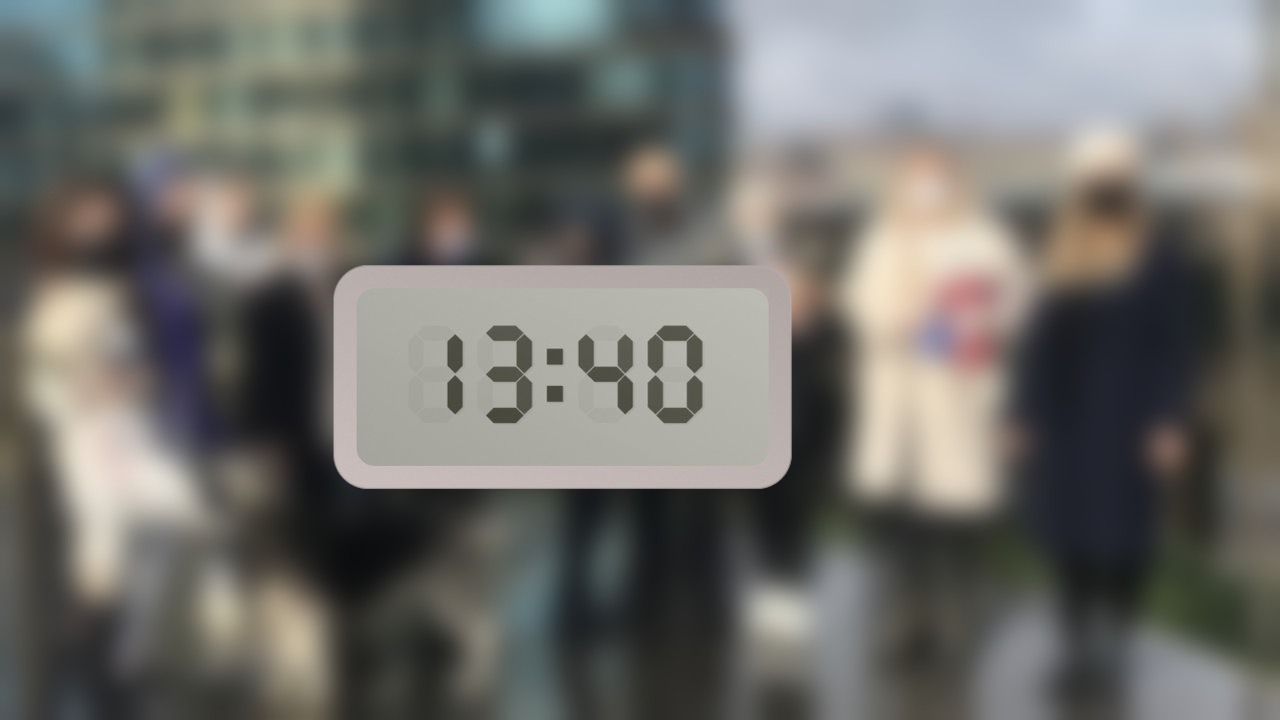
T13:40
